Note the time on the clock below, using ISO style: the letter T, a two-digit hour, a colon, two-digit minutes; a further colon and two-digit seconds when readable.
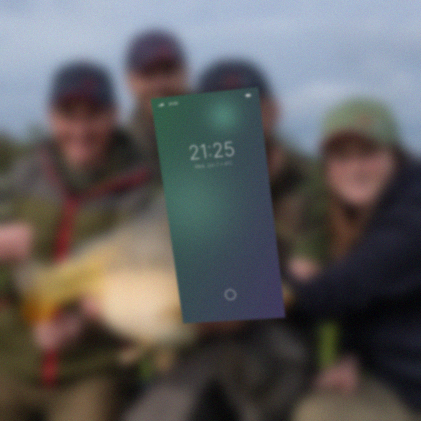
T21:25
